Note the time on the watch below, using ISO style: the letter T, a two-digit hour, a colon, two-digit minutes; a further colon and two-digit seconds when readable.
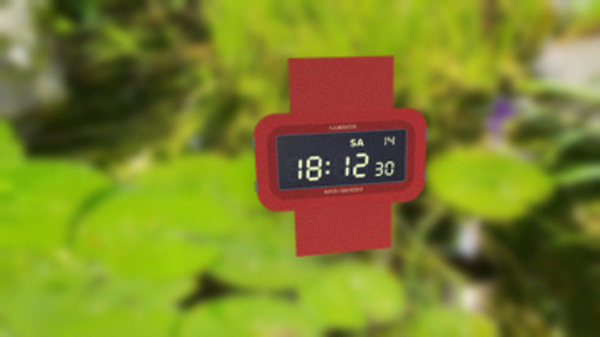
T18:12:30
